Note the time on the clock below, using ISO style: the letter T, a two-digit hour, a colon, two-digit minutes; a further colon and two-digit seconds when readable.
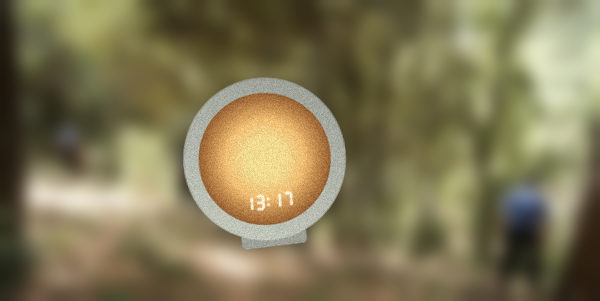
T13:17
